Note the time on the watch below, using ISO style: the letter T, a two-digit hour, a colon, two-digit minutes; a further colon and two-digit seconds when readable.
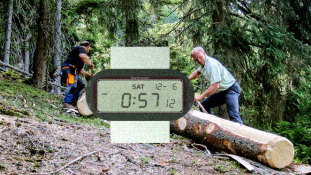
T00:57:12
